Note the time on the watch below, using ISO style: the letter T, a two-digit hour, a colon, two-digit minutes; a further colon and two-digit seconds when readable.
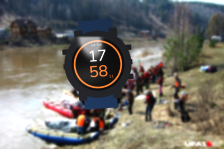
T17:58
